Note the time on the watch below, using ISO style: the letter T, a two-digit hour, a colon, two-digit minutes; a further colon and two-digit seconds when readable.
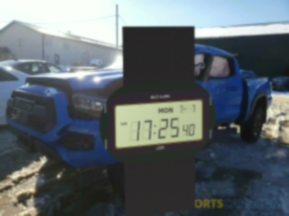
T17:25:40
